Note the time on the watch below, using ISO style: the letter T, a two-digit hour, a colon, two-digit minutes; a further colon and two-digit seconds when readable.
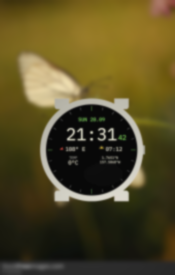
T21:31
